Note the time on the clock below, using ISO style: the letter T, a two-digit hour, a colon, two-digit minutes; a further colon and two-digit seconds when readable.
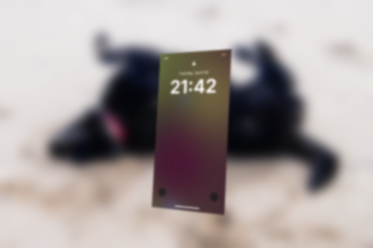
T21:42
